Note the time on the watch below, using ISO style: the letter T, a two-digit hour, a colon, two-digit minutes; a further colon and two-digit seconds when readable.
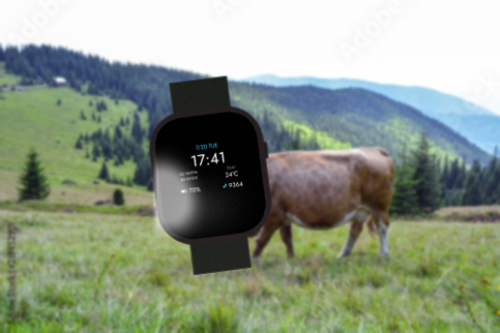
T17:41
